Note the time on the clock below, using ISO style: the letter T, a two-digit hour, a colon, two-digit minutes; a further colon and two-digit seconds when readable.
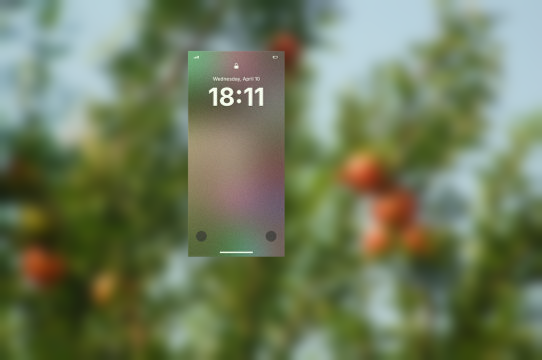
T18:11
